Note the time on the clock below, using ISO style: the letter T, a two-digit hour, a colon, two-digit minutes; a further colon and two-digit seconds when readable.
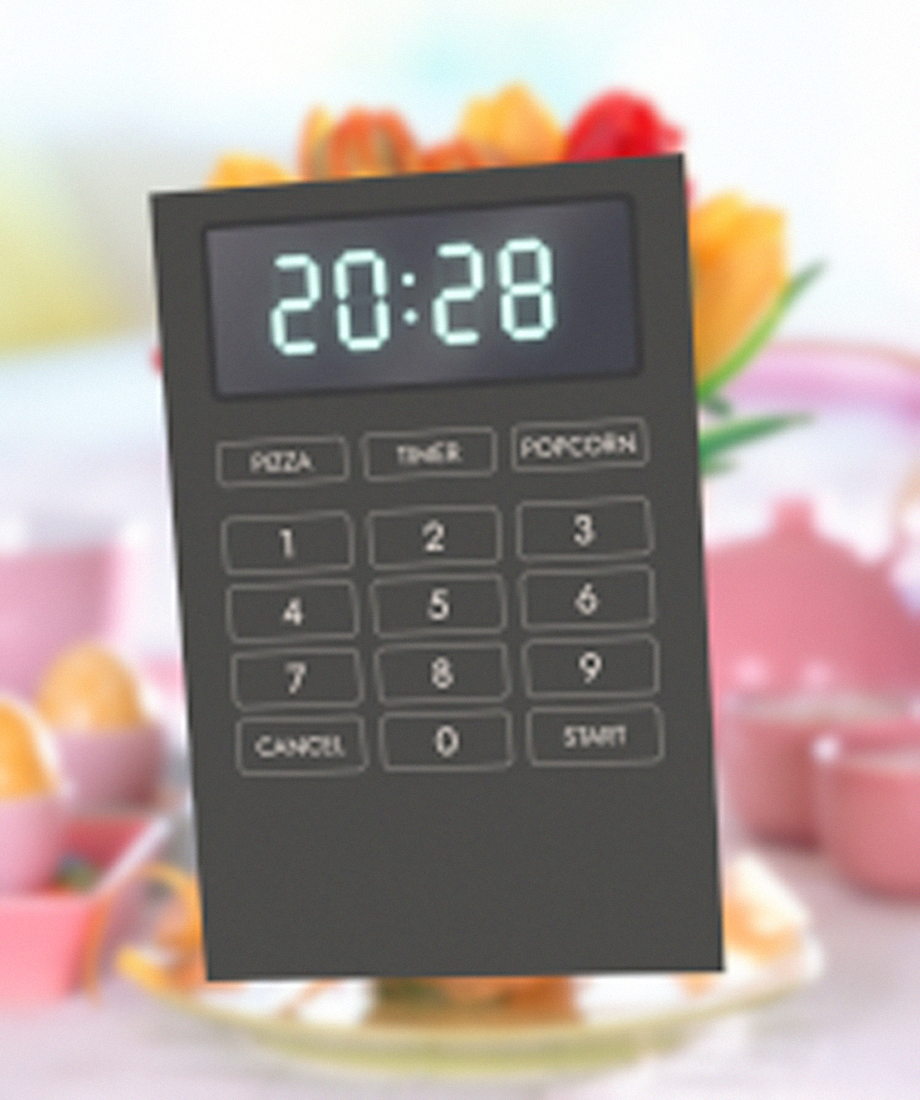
T20:28
